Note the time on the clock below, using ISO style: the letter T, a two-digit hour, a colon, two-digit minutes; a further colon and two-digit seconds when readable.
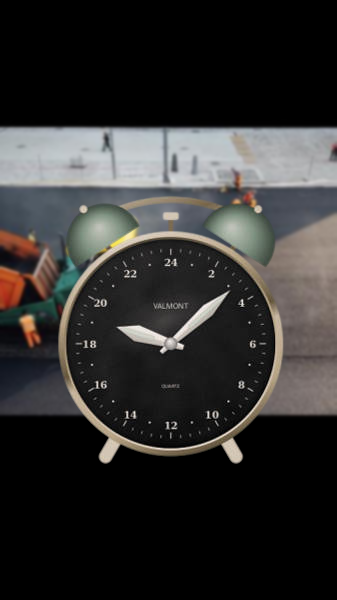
T19:08
